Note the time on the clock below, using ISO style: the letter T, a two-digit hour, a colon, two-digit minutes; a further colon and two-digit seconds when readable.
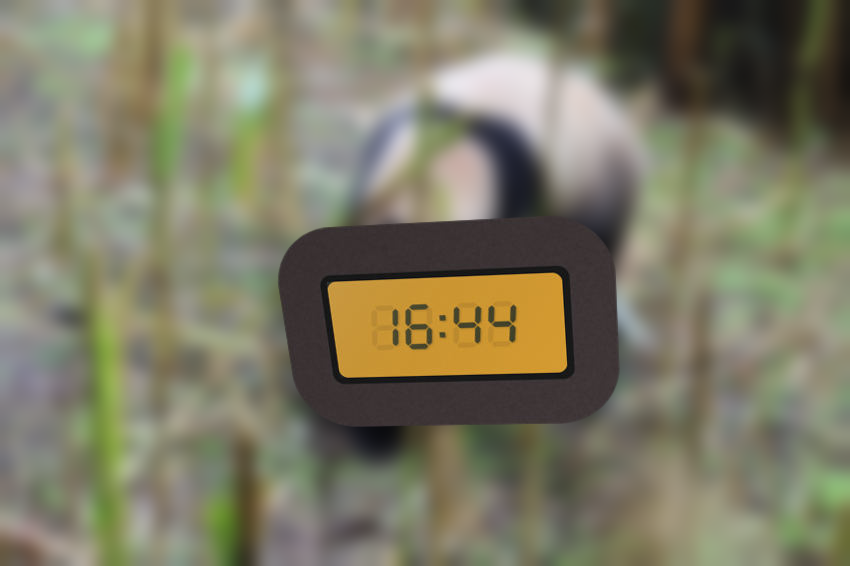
T16:44
